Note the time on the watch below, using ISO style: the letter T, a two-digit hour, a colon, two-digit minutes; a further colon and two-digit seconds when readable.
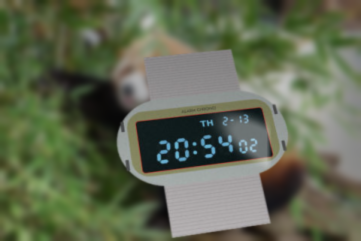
T20:54:02
